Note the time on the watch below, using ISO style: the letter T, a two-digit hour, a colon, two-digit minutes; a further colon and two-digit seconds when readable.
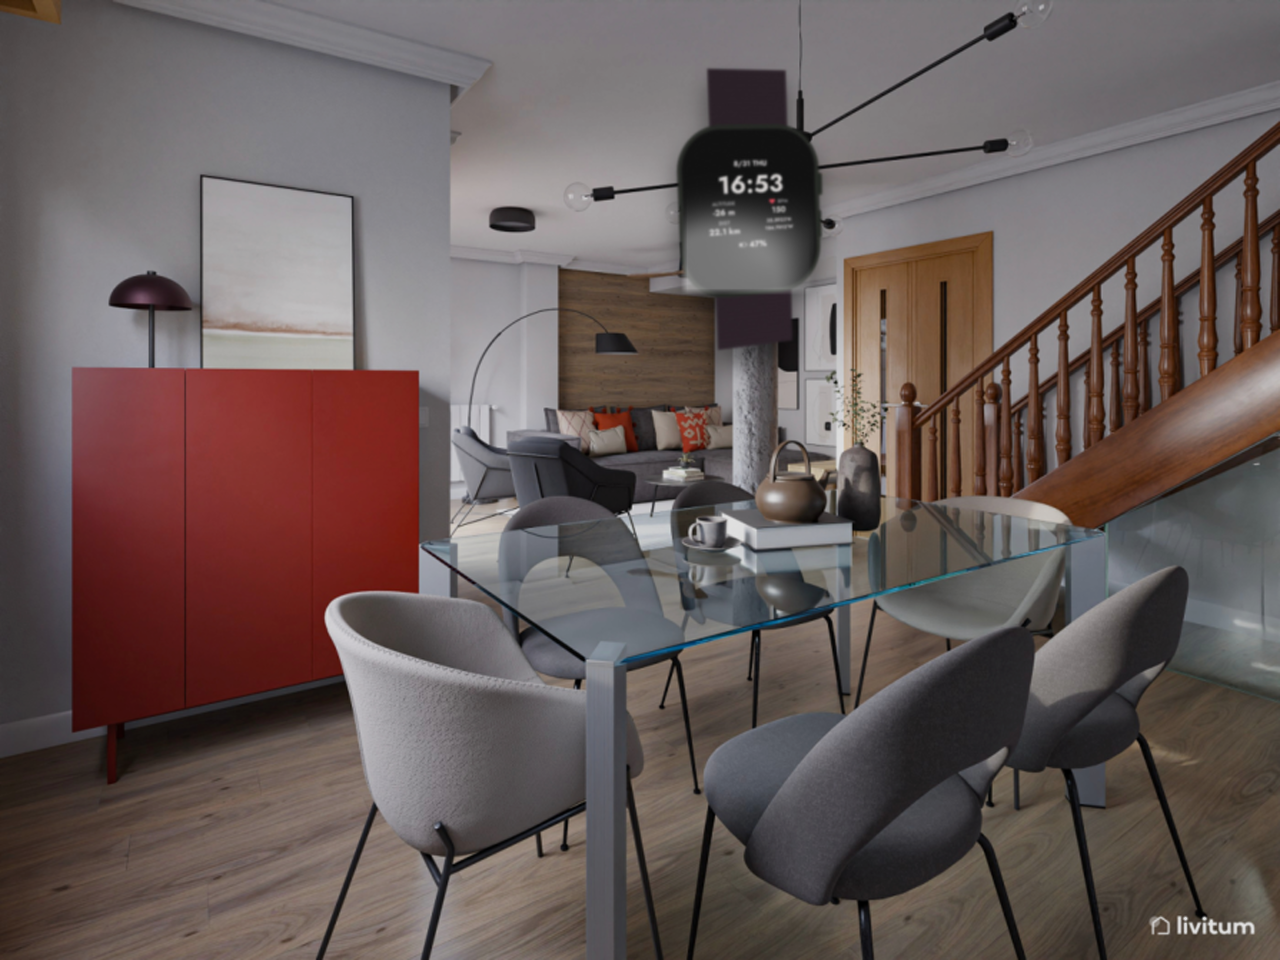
T16:53
